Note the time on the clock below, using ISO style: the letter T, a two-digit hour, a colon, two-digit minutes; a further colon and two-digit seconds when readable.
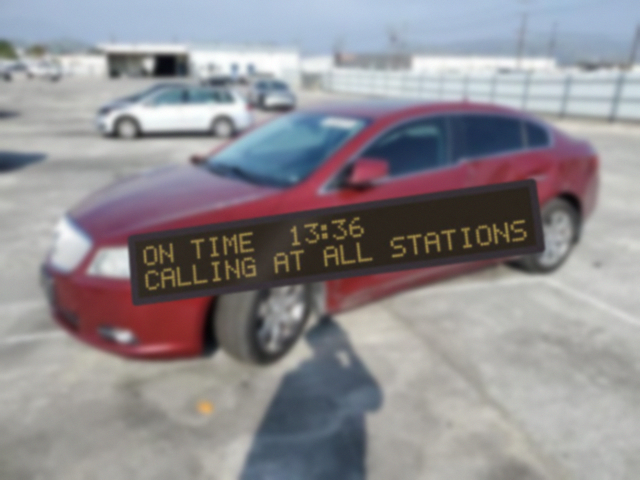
T13:36
